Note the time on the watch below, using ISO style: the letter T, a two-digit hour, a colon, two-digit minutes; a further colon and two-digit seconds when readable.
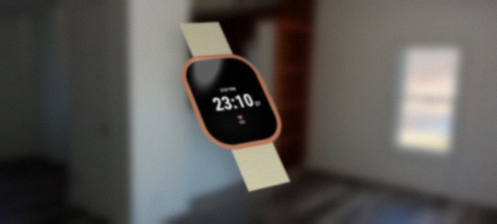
T23:10
